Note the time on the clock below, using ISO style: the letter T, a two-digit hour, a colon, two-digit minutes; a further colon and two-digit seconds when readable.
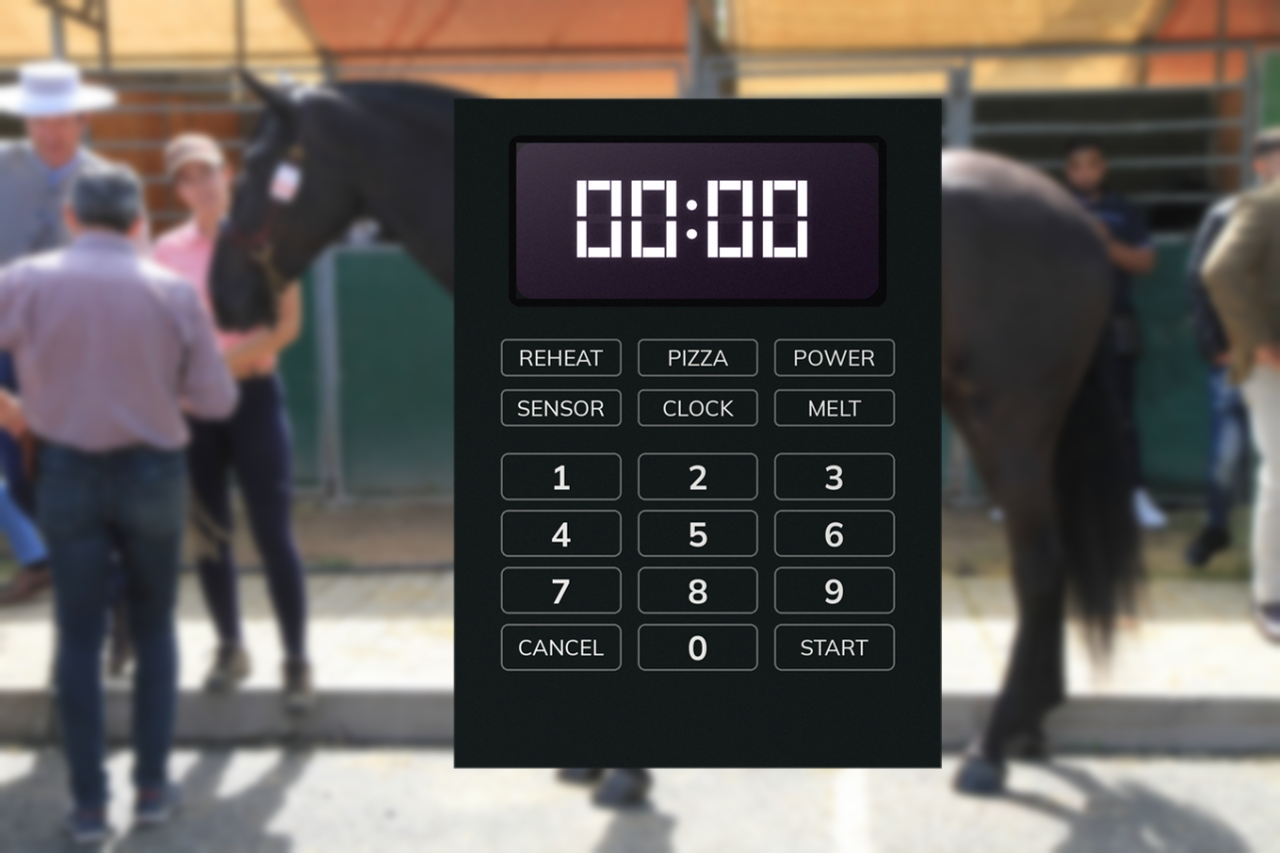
T00:00
